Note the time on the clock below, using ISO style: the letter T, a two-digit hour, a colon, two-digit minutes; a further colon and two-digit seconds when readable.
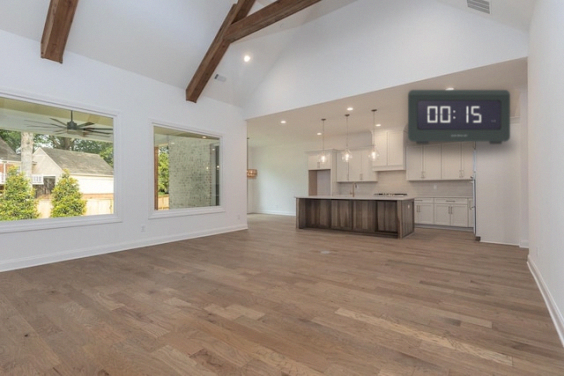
T00:15
